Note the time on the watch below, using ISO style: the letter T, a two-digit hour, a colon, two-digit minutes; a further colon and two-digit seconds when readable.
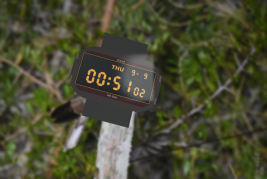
T00:51:02
